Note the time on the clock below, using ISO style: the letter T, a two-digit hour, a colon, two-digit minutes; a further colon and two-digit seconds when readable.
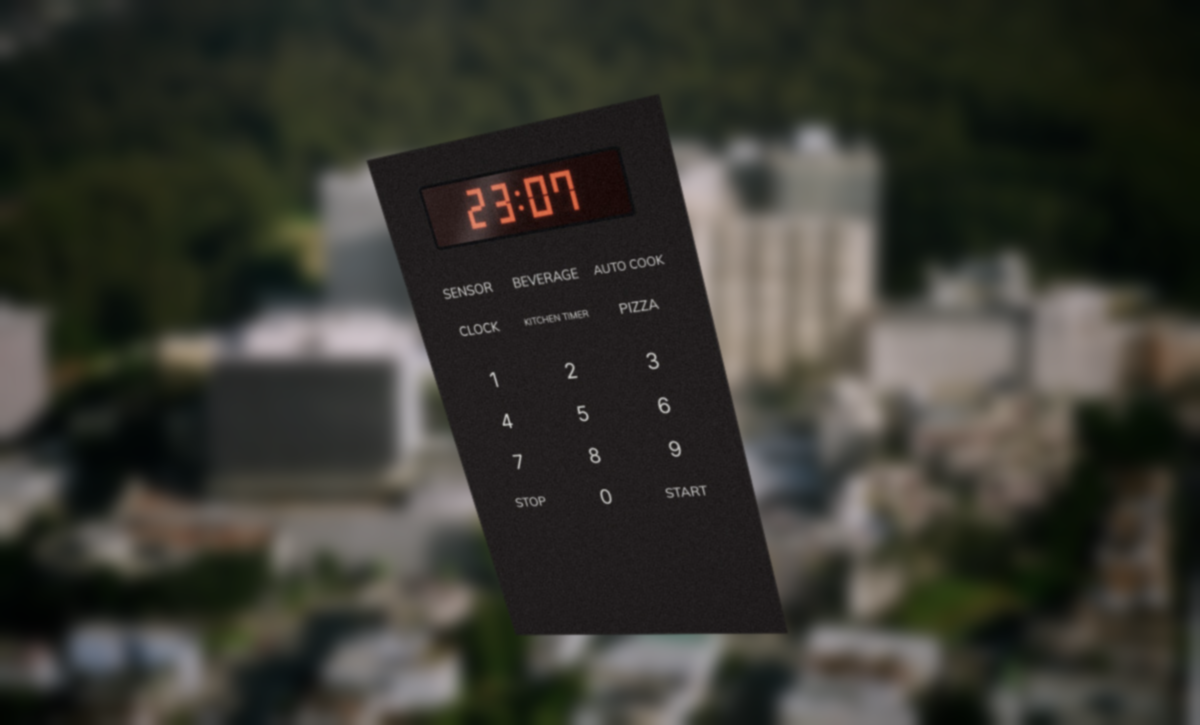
T23:07
